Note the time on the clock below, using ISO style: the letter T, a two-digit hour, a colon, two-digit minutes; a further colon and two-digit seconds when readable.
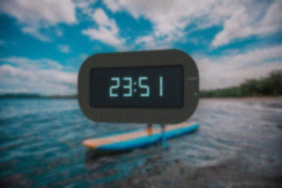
T23:51
